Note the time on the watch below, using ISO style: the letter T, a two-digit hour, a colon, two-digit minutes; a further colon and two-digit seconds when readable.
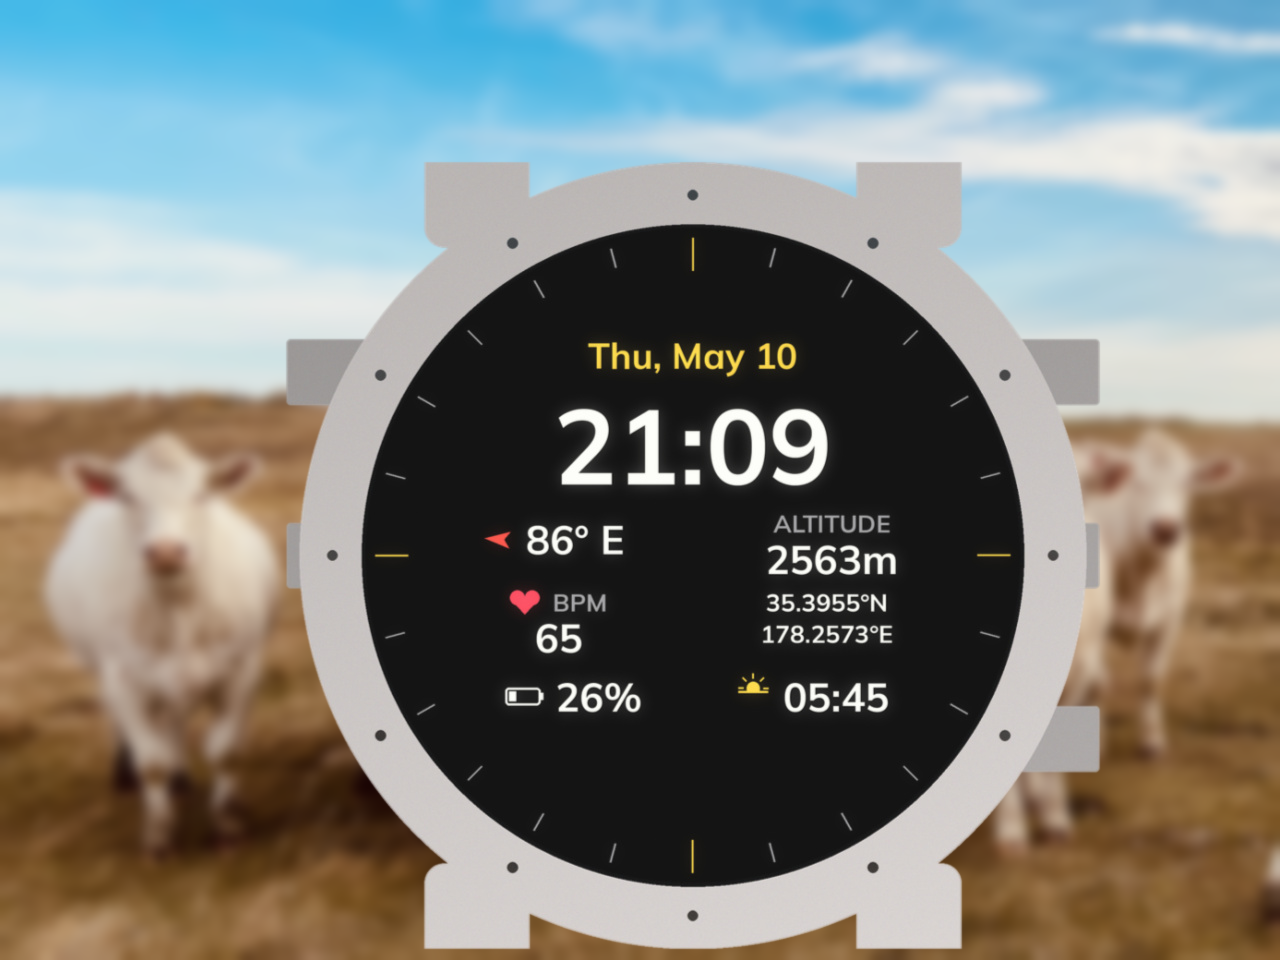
T21:09
